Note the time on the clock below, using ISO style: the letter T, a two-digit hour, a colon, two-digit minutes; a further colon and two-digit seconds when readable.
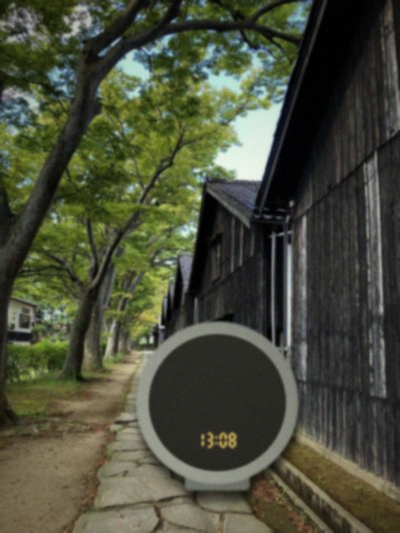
T13:08
